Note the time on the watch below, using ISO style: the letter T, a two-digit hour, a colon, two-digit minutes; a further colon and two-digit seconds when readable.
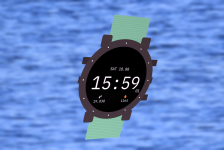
T15:59
